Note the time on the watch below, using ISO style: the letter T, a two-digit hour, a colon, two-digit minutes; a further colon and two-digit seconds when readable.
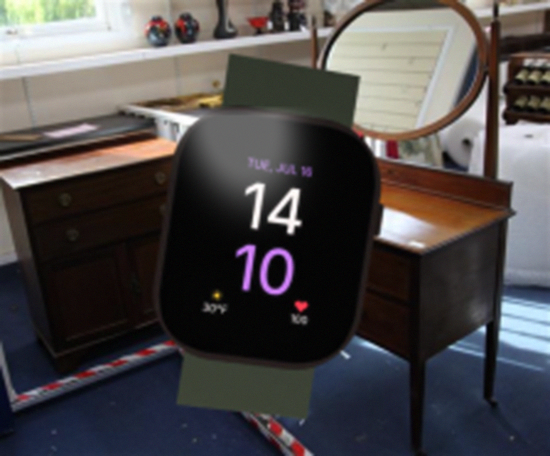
T14:10
